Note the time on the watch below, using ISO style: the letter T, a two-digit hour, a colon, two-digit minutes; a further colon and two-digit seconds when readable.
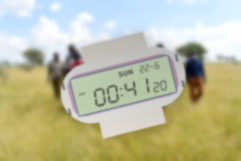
T00:41
